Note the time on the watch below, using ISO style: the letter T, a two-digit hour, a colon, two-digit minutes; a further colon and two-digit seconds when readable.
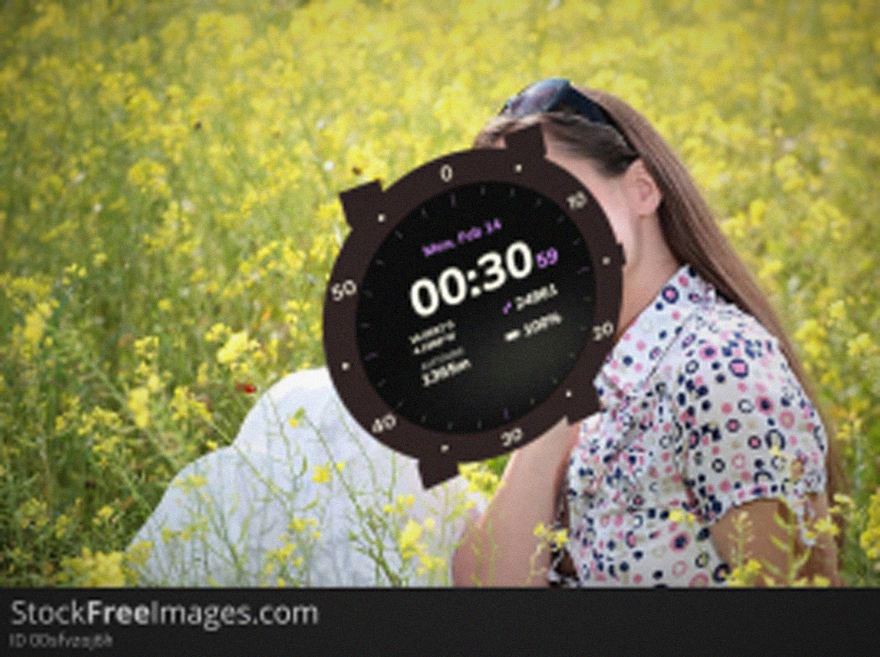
T00:30
